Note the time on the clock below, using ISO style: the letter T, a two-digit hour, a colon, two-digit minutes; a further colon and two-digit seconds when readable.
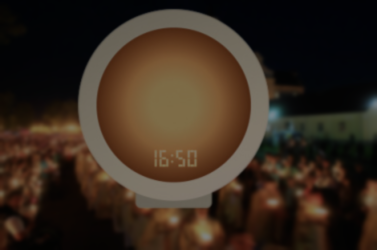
T16:50
